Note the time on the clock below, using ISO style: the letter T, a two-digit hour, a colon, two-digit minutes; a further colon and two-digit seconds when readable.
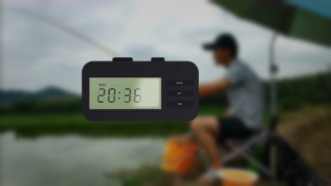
T20:36
